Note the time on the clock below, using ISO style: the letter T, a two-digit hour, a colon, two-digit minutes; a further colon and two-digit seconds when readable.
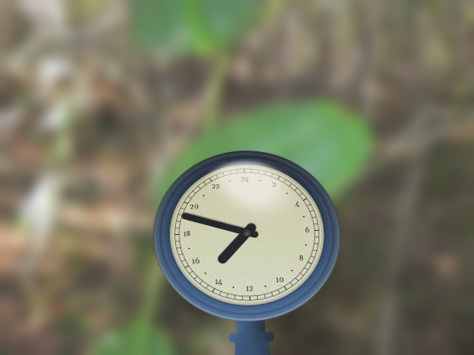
T14:48
